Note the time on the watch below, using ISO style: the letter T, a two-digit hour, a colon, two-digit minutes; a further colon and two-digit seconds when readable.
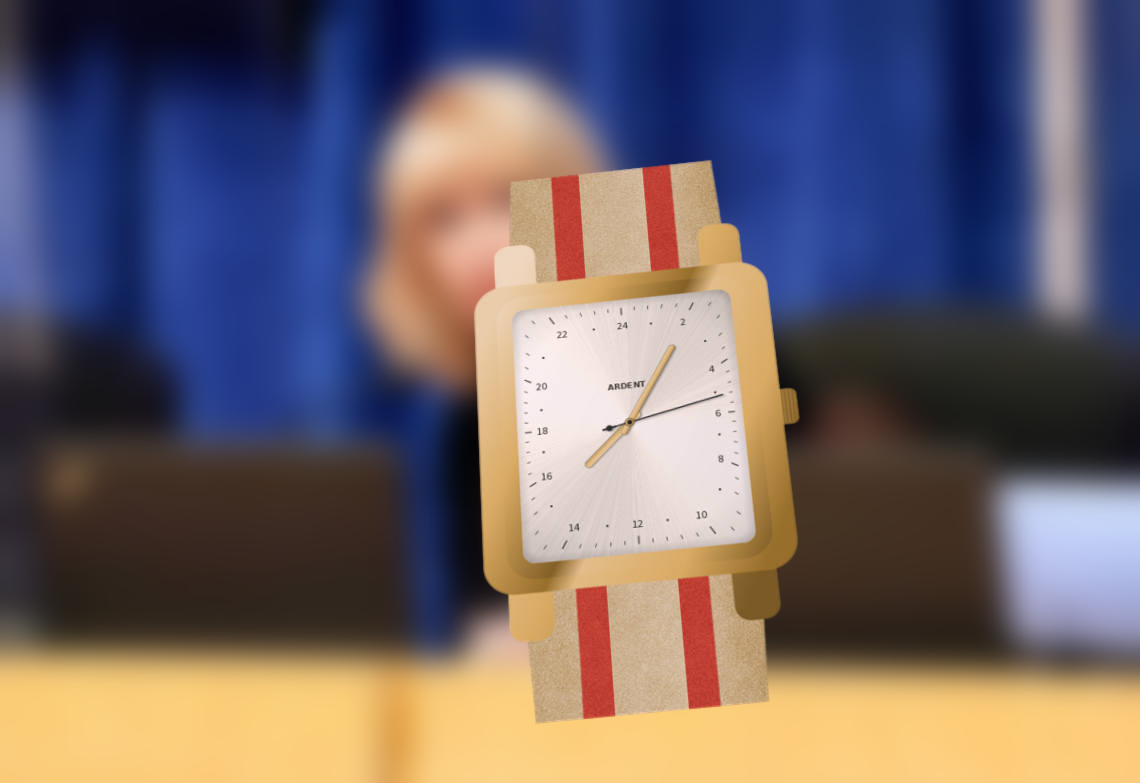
T15:05:13
